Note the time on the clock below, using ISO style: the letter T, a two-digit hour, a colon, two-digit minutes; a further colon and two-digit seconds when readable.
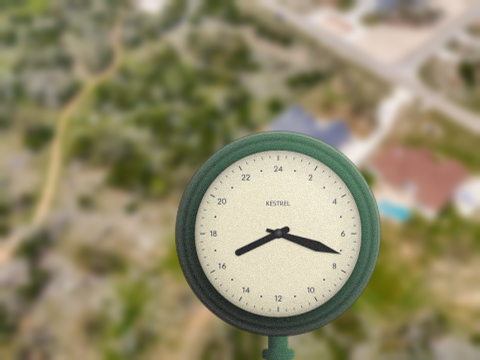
T16:18
